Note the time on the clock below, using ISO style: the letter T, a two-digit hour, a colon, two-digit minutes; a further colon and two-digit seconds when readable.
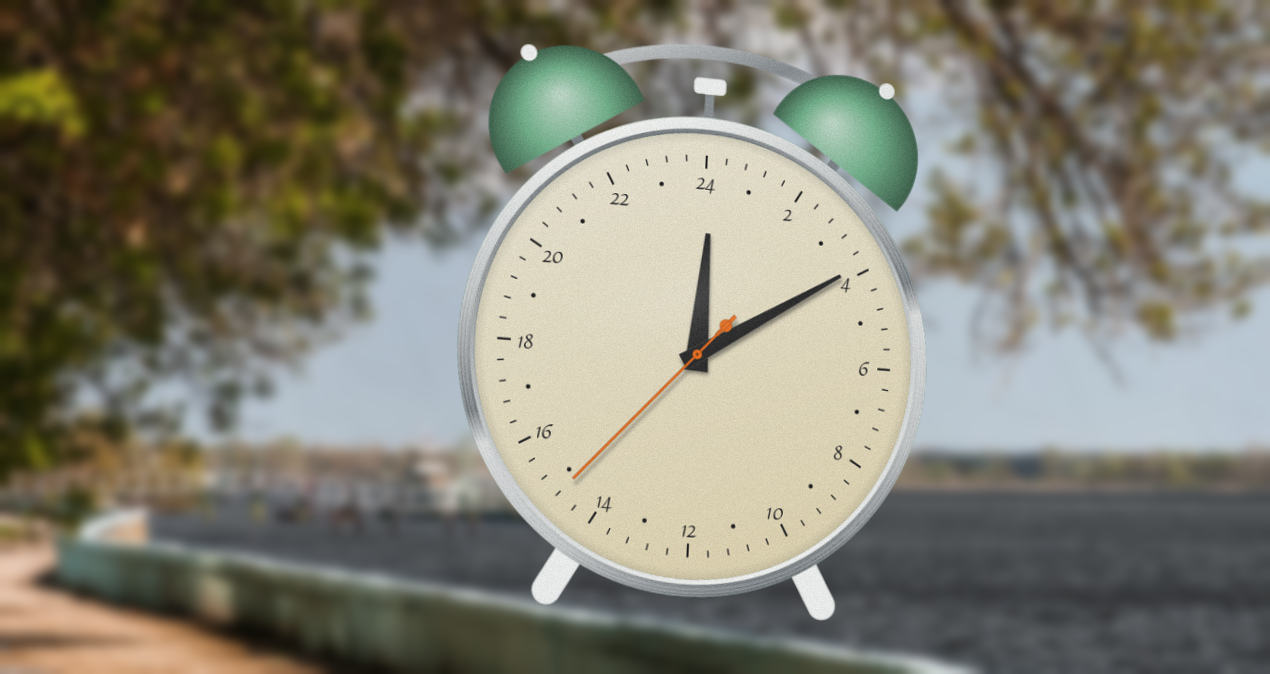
T00:09:37
